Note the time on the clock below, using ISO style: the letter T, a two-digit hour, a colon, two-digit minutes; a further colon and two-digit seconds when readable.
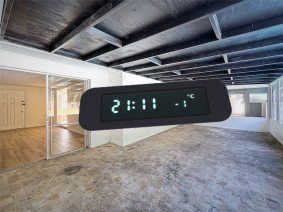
T21:11
